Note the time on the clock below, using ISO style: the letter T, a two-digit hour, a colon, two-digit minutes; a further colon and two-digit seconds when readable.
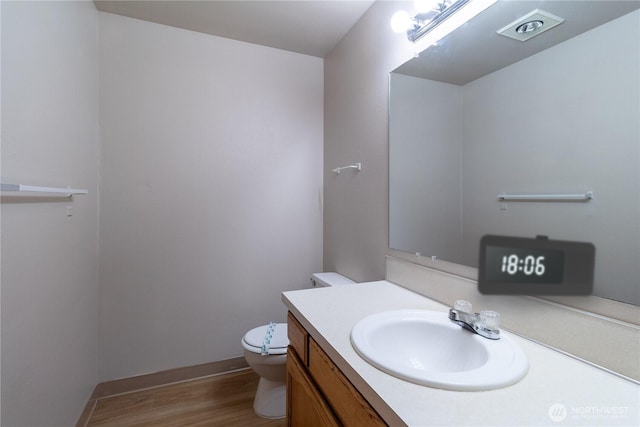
T18:06
